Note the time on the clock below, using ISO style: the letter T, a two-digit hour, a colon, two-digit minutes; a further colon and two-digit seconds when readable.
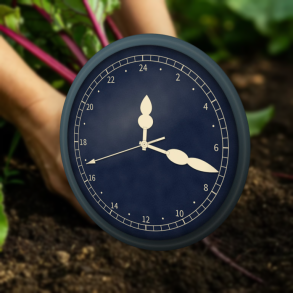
T00:17:42
